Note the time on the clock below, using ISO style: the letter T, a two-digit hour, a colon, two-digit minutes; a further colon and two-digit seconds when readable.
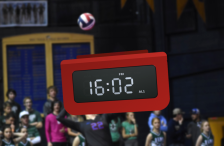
T16:02
